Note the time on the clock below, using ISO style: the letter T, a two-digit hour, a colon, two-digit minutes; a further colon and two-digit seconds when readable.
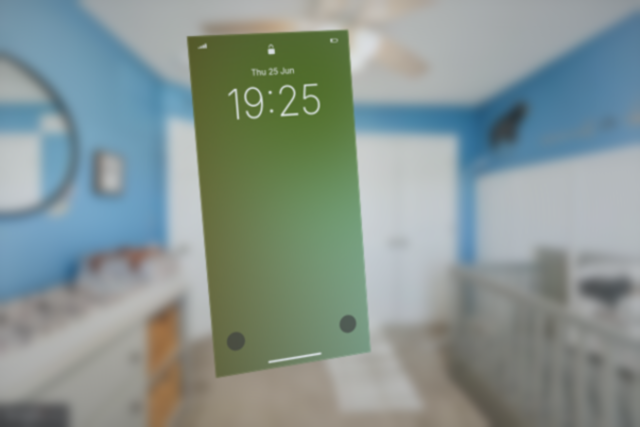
T19:25
